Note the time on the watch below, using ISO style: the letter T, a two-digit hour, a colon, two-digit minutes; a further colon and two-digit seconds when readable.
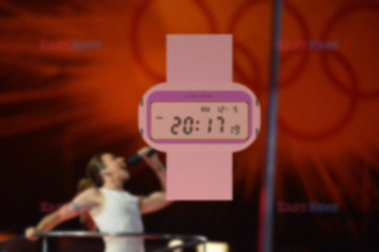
T20:17
